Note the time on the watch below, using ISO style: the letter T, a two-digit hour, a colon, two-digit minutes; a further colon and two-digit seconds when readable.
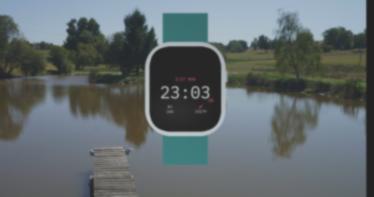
T23:03
